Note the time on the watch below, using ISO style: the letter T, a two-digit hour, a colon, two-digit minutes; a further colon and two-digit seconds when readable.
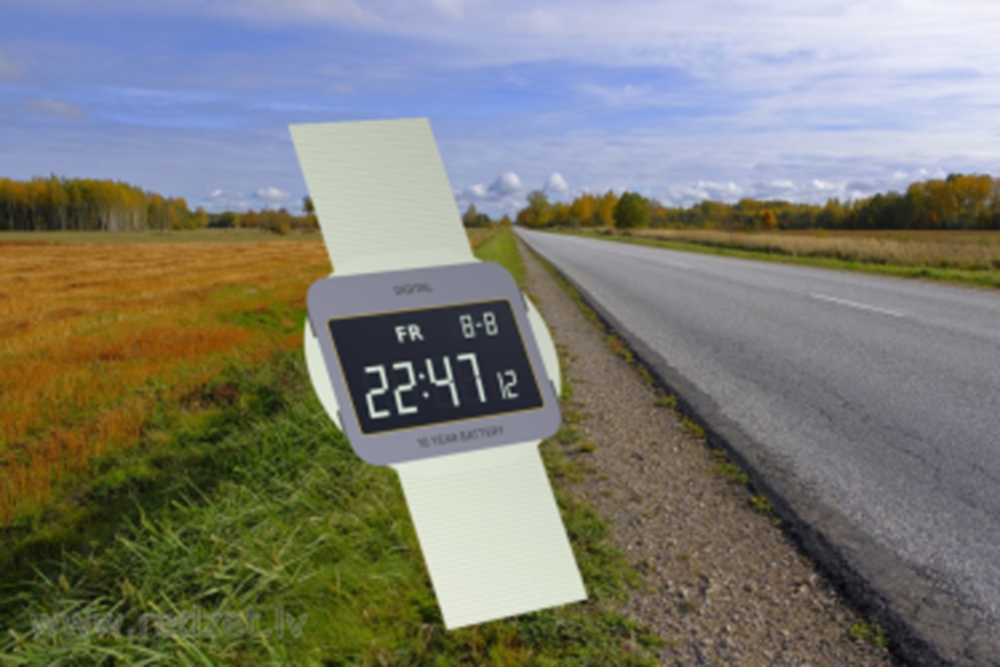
T22:47:12
